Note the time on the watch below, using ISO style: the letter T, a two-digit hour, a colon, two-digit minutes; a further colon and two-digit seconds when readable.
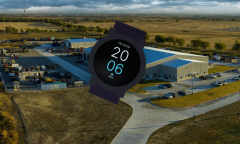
T20:06
